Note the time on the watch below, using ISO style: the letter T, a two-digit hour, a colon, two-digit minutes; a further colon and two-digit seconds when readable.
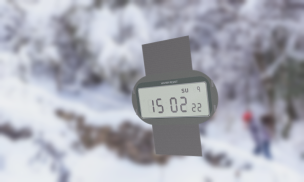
T15:02:22
